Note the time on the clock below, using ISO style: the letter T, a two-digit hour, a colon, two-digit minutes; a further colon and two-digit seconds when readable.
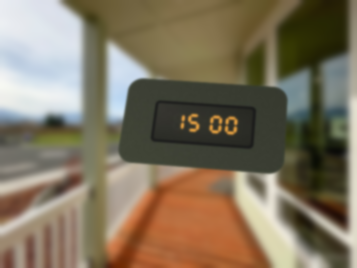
T15:00
